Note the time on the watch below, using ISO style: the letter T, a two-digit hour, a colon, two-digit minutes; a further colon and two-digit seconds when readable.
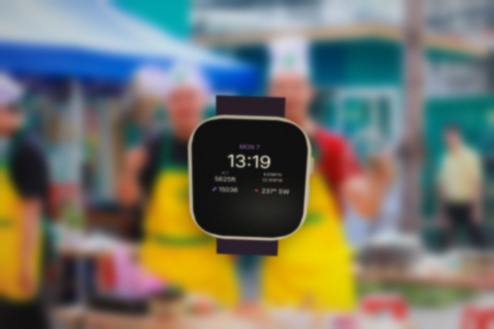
T13:19
